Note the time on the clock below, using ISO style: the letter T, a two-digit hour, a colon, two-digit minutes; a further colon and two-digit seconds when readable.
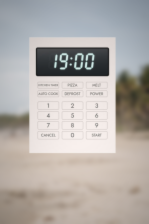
T19:00
